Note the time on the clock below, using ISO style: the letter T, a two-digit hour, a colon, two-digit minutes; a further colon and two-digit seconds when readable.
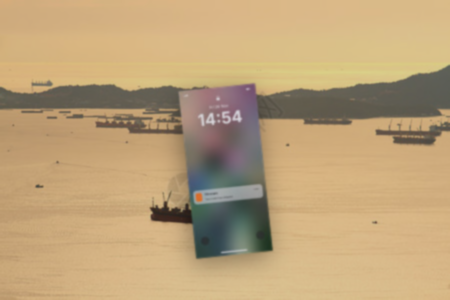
T14:54
